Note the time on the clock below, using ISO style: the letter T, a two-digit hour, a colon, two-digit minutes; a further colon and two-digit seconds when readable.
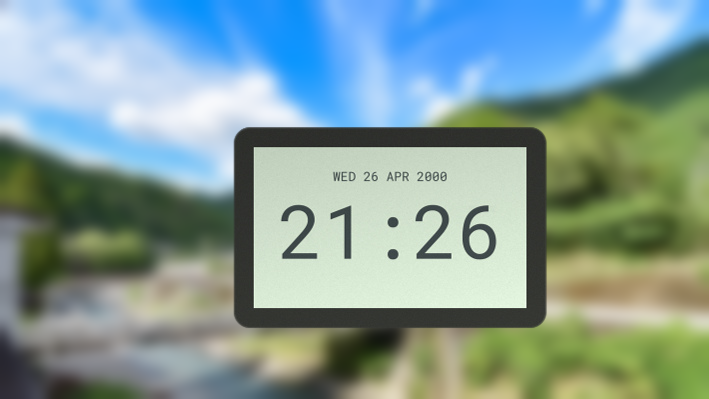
T21:26
